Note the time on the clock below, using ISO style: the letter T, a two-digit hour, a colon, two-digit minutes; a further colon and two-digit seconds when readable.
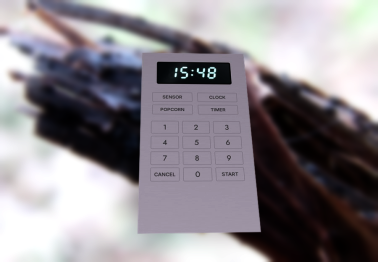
T15:48
